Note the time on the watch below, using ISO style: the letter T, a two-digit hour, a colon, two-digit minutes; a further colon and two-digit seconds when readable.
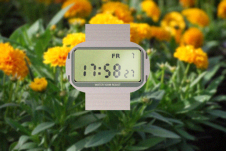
T17:58:27
